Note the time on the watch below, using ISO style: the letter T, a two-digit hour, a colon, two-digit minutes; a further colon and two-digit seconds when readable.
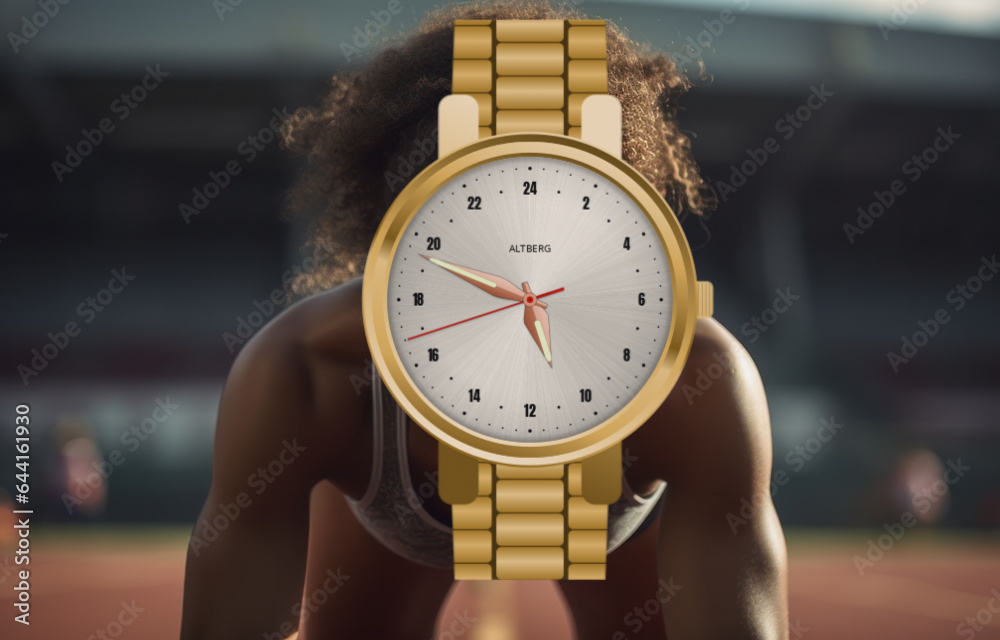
T10:48:42
